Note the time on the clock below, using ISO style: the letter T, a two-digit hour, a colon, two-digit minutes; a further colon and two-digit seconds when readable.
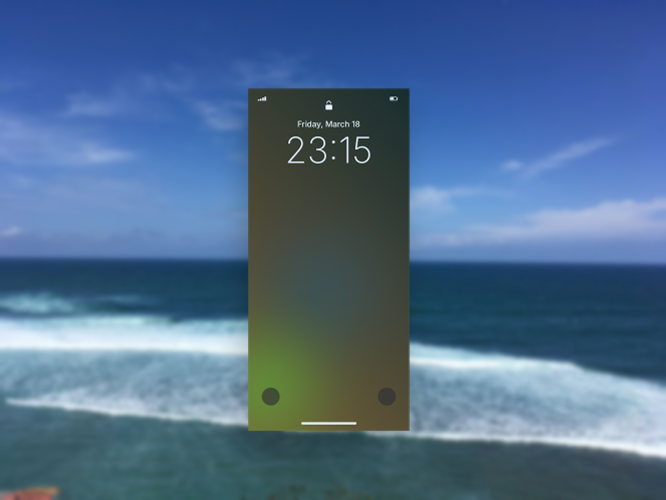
T23:15
